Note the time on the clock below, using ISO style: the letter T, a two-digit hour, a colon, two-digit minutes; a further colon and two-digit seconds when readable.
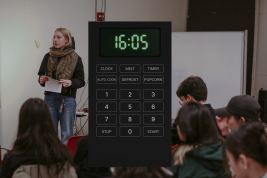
T16:05
